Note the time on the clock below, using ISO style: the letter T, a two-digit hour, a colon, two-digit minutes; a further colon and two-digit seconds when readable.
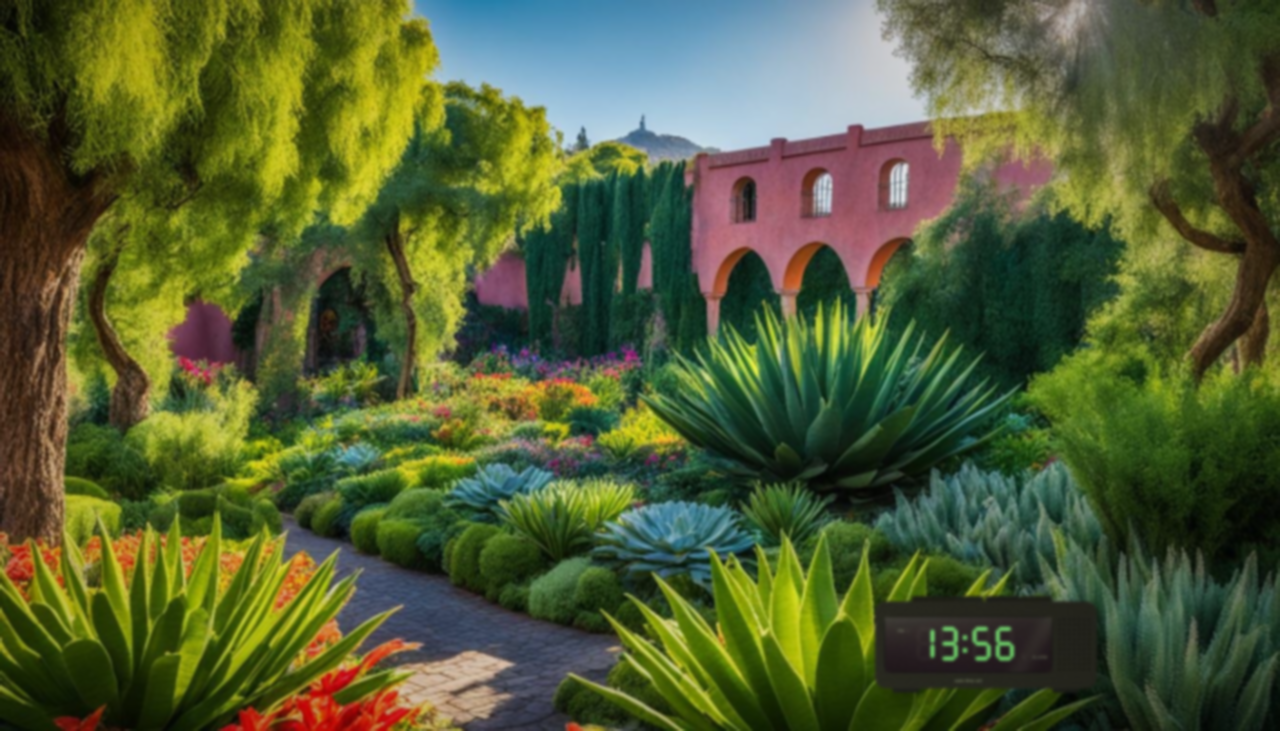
T13:56
